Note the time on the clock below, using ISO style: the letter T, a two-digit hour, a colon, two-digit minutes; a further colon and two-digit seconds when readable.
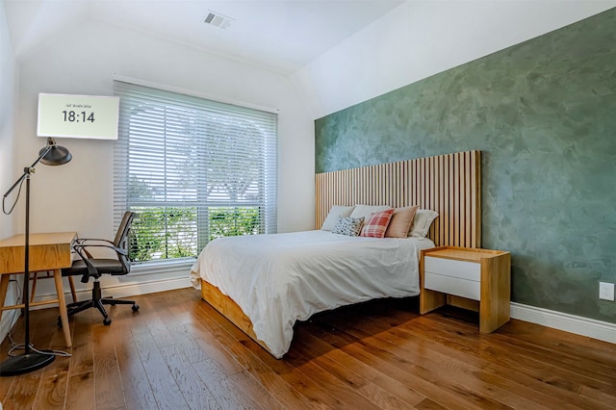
T18:14
